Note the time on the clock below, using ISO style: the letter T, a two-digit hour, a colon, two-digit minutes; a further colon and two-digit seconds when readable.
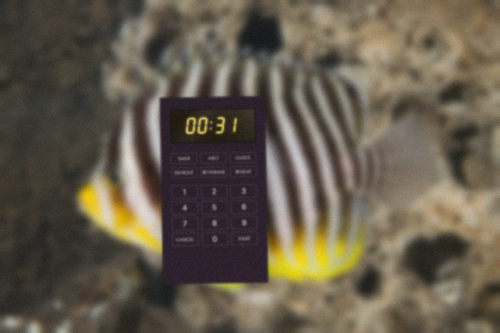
T00:31
